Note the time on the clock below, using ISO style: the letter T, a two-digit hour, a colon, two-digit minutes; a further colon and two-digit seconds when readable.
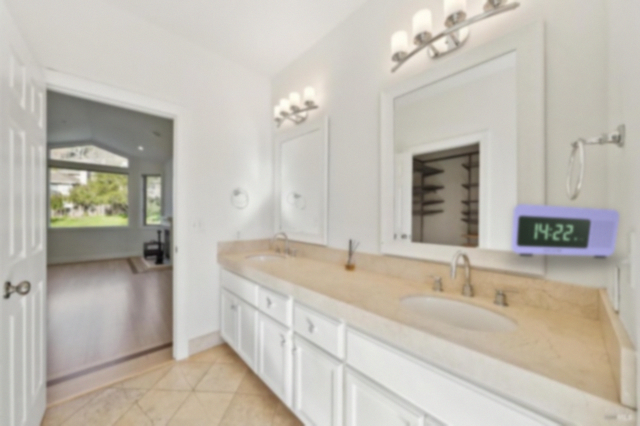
T14:22
